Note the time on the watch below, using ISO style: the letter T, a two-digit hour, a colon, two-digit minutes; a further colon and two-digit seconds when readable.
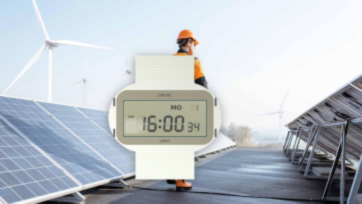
T16:00:34
